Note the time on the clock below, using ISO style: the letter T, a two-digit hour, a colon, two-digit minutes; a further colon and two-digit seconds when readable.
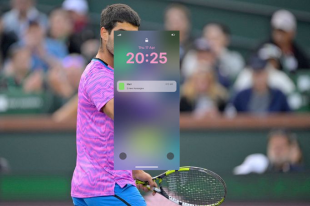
T20:25
